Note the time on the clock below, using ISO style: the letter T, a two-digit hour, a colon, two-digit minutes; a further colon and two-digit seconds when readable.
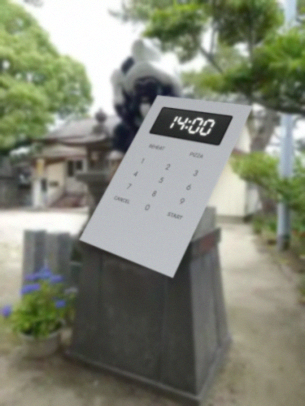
T14:00
